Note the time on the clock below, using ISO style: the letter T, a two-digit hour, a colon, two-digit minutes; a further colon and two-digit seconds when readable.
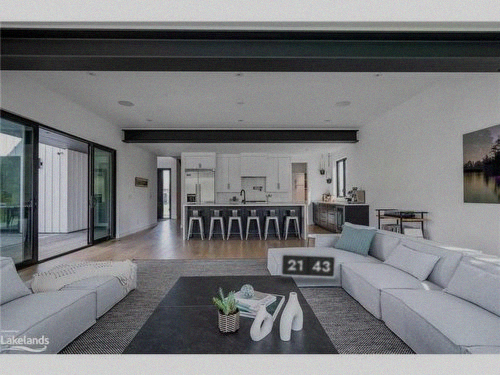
T21:43
